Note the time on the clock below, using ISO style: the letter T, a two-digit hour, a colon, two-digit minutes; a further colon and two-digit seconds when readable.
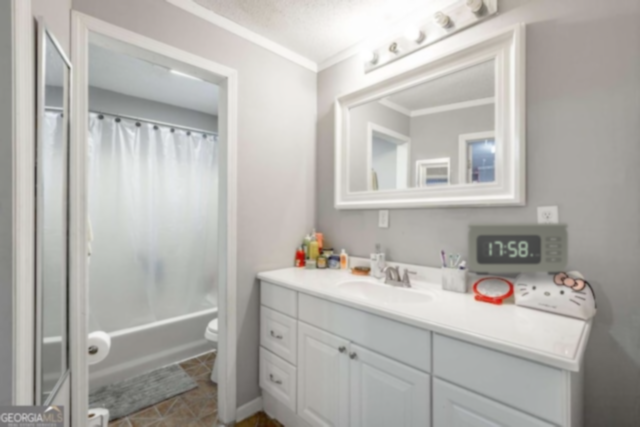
T17:58
